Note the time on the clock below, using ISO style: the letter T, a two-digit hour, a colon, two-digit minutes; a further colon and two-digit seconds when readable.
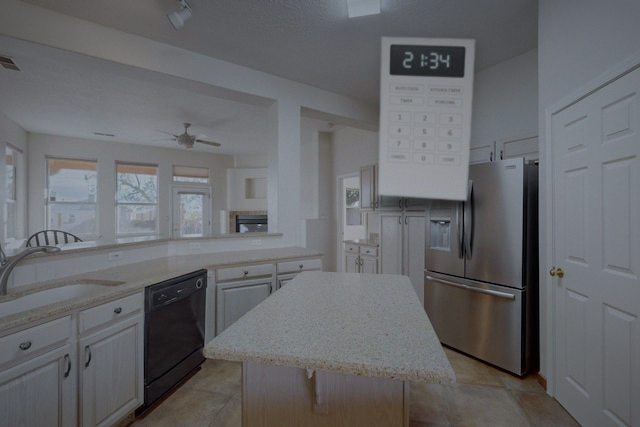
T21:34
